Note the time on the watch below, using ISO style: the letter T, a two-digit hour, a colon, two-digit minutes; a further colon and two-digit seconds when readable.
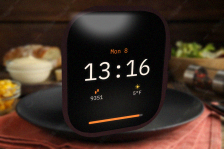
T13:16
